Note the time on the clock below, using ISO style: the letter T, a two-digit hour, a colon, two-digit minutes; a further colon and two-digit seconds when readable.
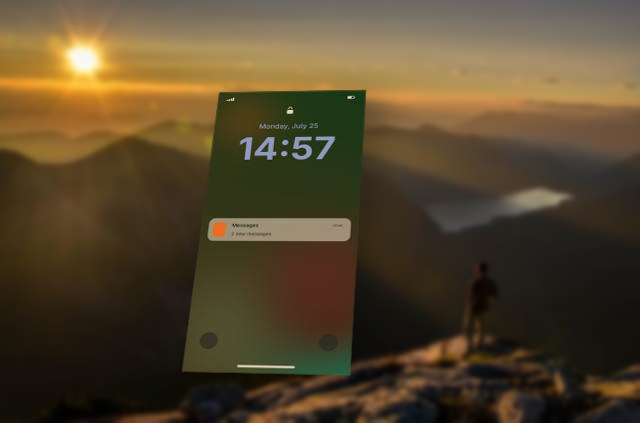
T14:57
